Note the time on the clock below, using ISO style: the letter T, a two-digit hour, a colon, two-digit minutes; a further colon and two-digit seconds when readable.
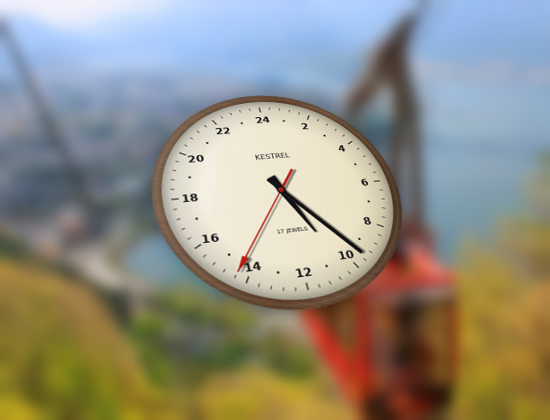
T10:23:36
